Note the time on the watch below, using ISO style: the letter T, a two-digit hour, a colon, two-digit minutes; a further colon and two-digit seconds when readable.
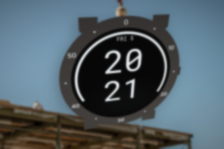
T20:21
